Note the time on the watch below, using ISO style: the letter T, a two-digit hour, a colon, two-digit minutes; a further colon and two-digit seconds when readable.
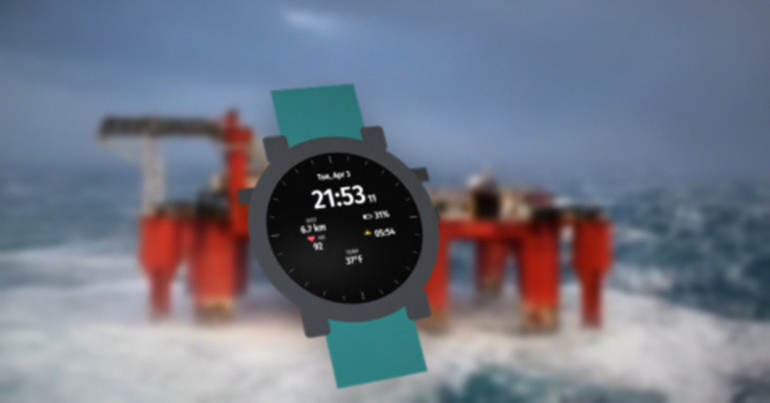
T21:53
